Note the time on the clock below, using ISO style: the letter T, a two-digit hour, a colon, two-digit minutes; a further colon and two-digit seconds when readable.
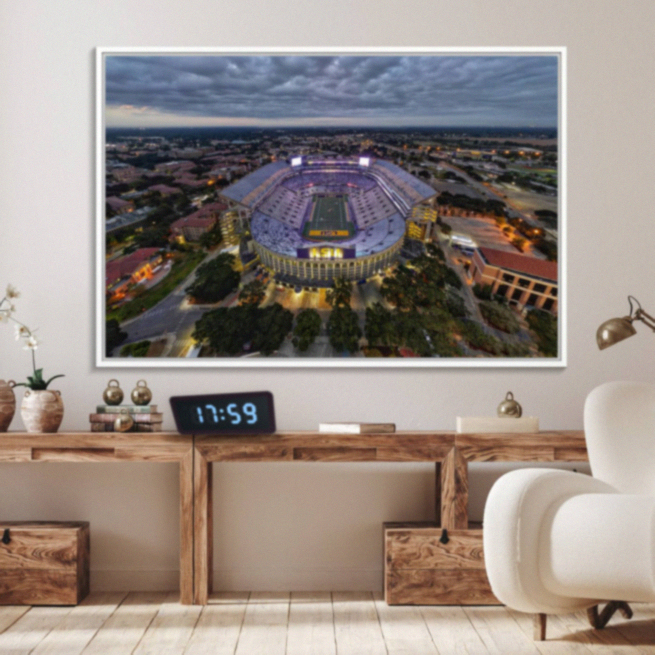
T17:59
